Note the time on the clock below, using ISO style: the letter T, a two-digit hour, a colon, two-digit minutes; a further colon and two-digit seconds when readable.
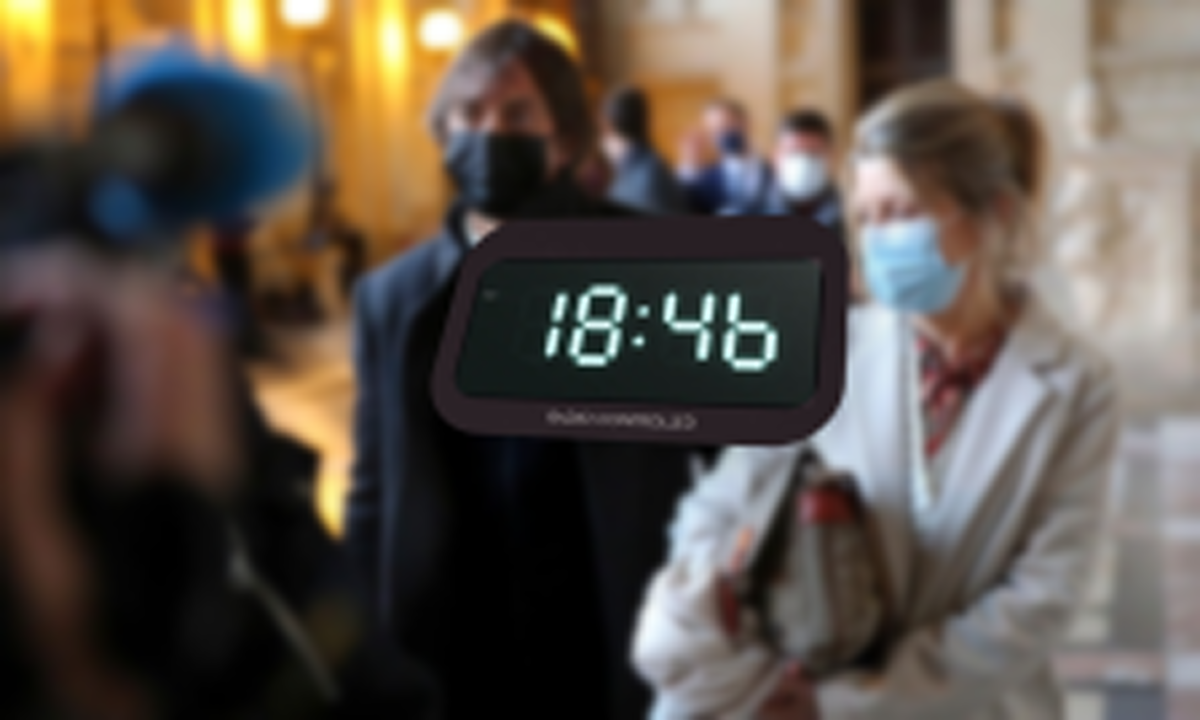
T18:46
